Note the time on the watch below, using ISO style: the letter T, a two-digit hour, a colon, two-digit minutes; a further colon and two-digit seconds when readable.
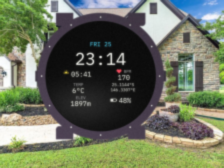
T23:14
